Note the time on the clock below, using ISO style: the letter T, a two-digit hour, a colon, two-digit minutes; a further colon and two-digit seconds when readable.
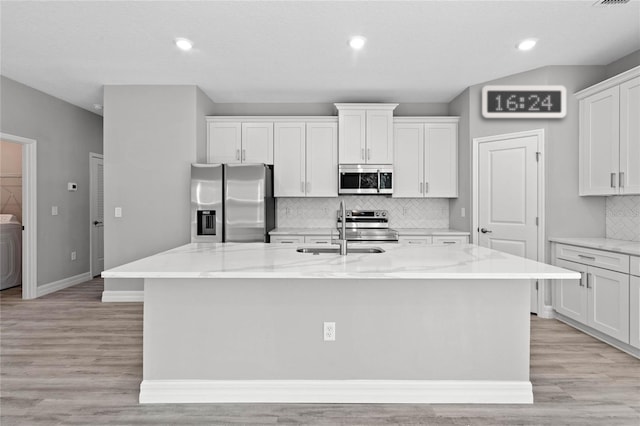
T16:24
